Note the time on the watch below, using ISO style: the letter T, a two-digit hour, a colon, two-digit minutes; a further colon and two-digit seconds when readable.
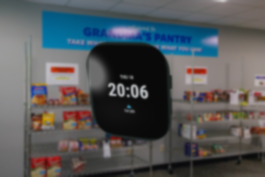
T20:06
